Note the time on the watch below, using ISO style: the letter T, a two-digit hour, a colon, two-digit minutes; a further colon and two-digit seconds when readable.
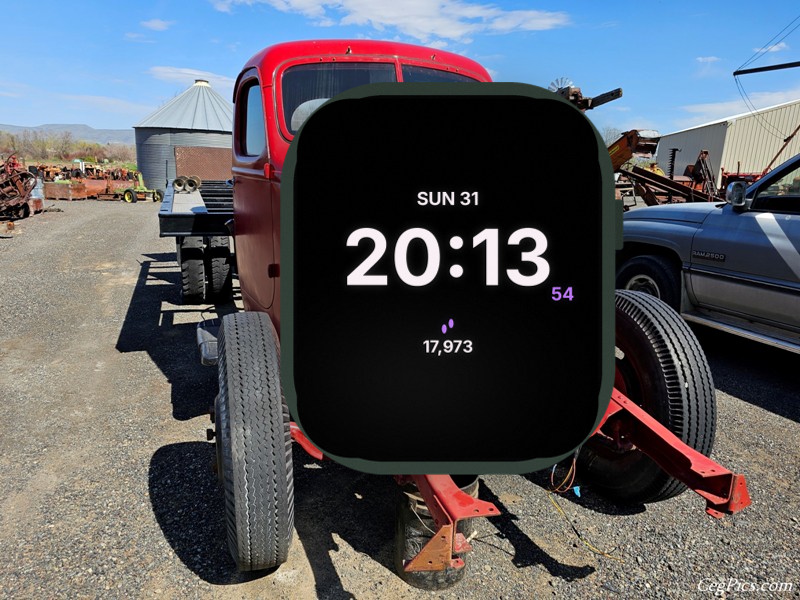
T20:13:54
